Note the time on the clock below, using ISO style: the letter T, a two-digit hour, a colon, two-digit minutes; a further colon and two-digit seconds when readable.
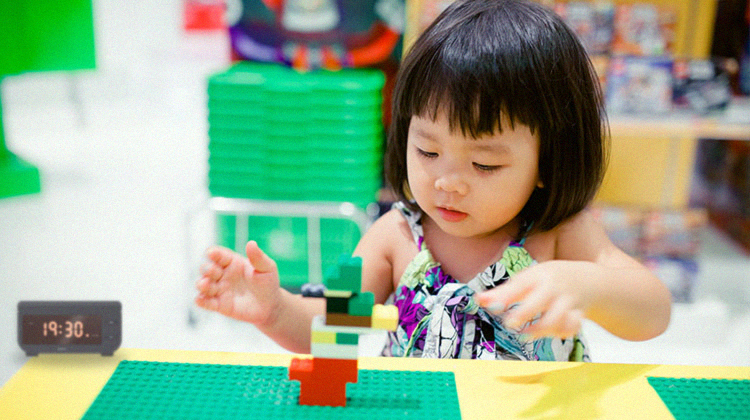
T19:30
